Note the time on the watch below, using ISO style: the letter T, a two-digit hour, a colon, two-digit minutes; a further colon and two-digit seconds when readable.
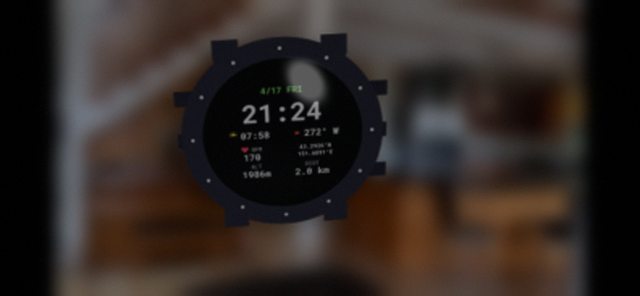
T21:24
